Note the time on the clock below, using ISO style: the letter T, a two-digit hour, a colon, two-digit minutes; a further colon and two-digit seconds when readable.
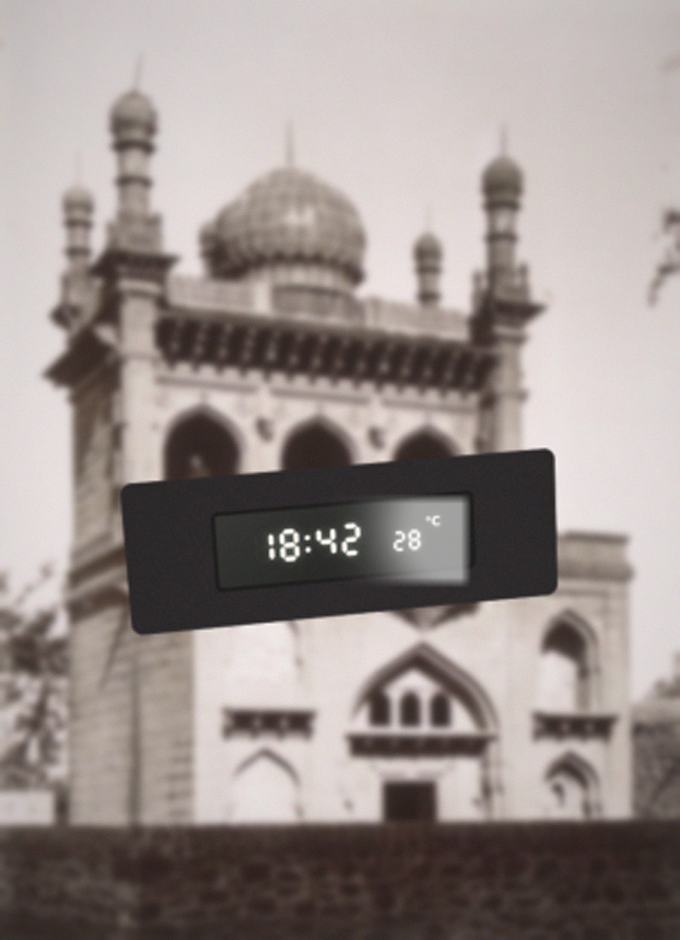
T18:42
